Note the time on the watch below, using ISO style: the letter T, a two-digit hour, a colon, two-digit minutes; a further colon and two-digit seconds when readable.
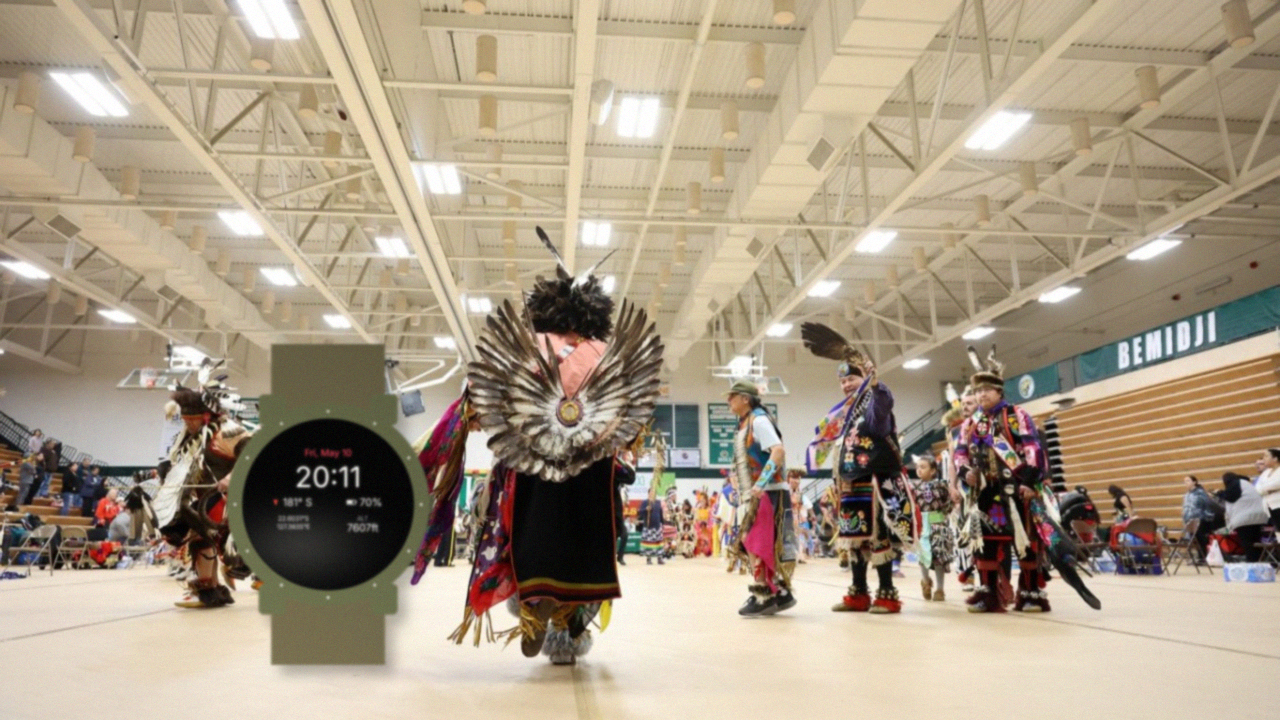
T20:11
